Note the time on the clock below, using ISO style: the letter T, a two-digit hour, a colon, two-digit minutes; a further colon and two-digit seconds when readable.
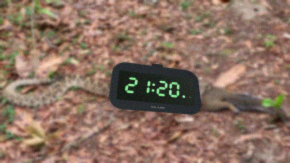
T21:20
